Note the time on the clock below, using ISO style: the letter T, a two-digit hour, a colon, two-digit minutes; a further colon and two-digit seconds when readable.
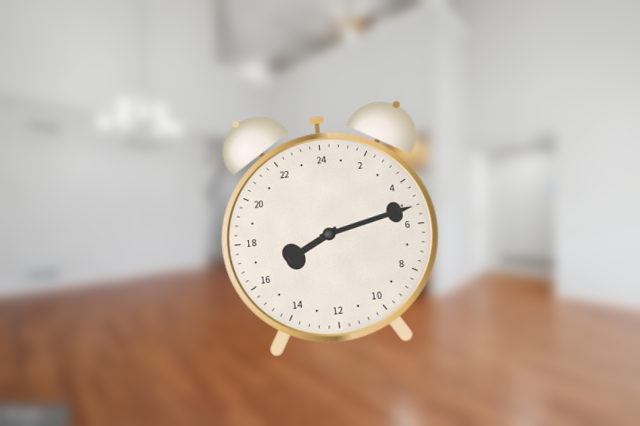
T16:13
